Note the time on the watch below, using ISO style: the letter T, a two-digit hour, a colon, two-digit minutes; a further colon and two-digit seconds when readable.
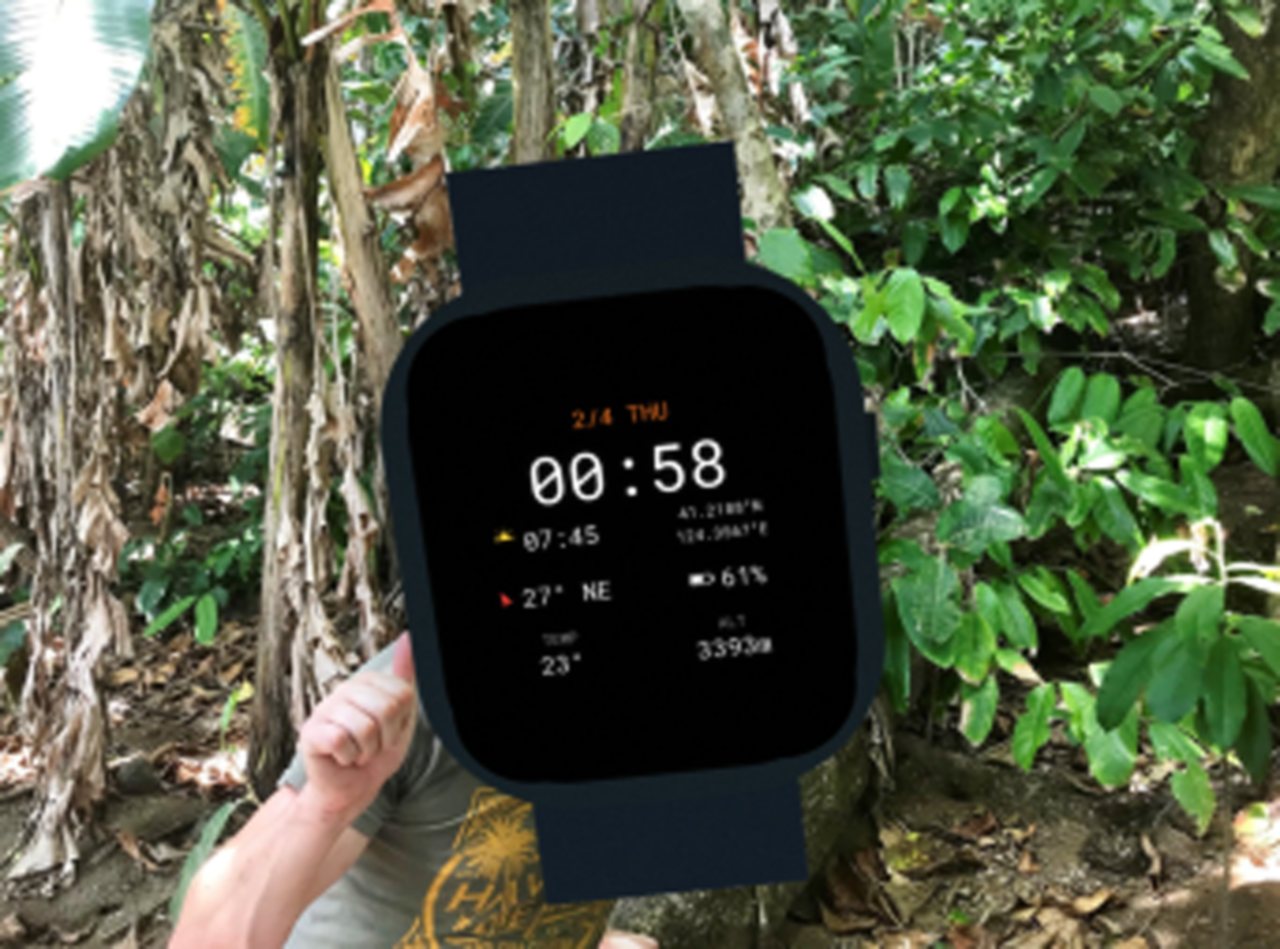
T00:58
